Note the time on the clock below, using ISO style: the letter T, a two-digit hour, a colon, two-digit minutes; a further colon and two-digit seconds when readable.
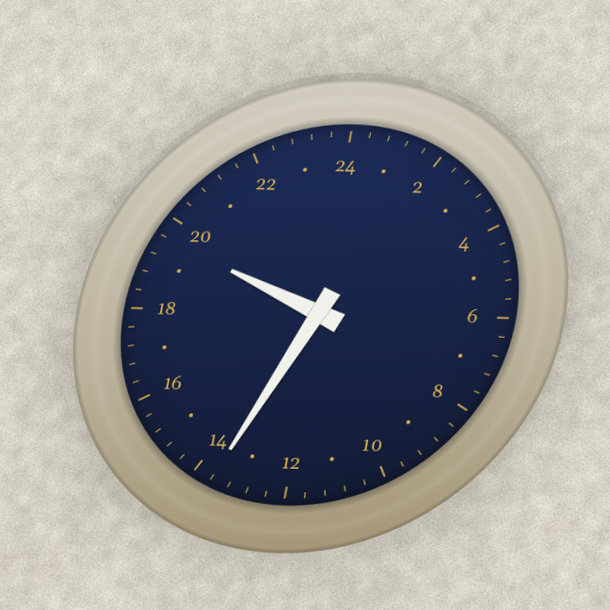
T19:34
